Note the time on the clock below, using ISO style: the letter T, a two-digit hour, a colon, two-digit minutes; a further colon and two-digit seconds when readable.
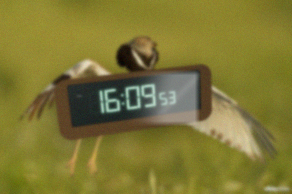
T16:09:53
